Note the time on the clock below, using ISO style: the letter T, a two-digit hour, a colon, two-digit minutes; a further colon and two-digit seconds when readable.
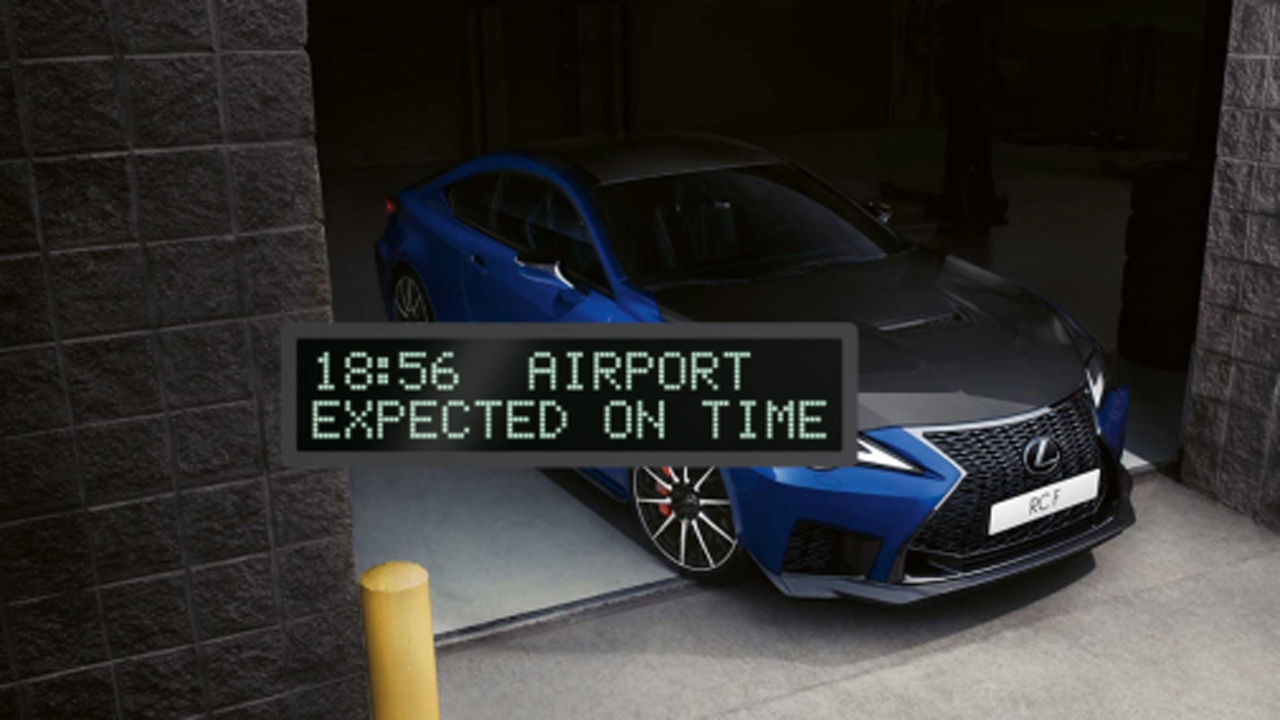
T18:56
